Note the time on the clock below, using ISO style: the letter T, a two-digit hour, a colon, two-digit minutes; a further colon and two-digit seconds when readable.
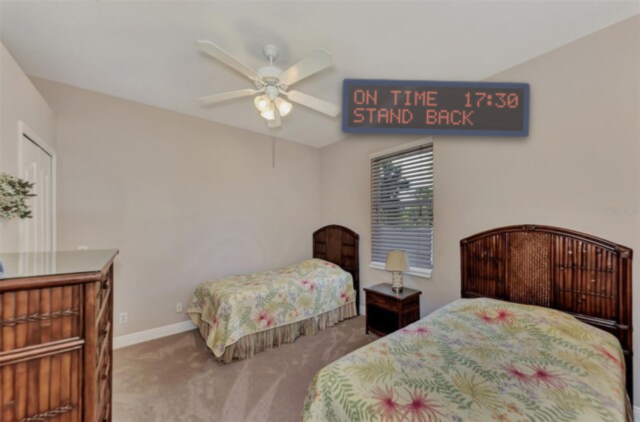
T17:30
